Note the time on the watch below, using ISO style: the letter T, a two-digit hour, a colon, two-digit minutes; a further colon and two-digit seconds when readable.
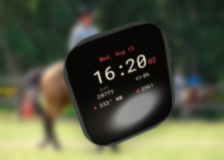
T16:20
